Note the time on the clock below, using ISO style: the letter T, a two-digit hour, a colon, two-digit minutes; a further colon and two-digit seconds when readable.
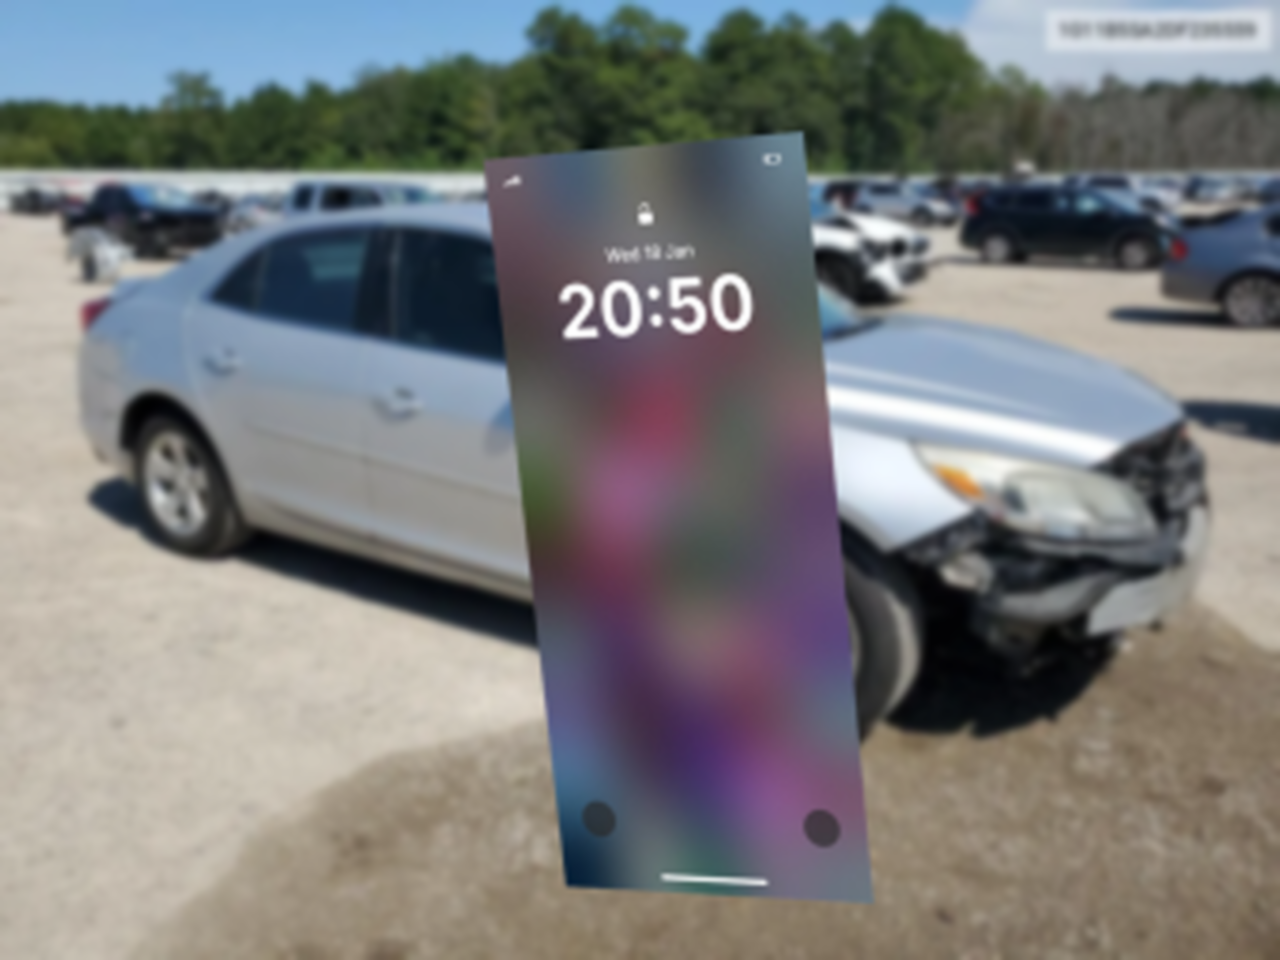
T20:50
